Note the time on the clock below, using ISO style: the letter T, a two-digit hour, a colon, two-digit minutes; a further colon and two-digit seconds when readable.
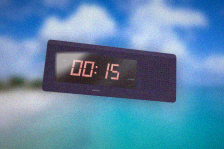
T00:15
